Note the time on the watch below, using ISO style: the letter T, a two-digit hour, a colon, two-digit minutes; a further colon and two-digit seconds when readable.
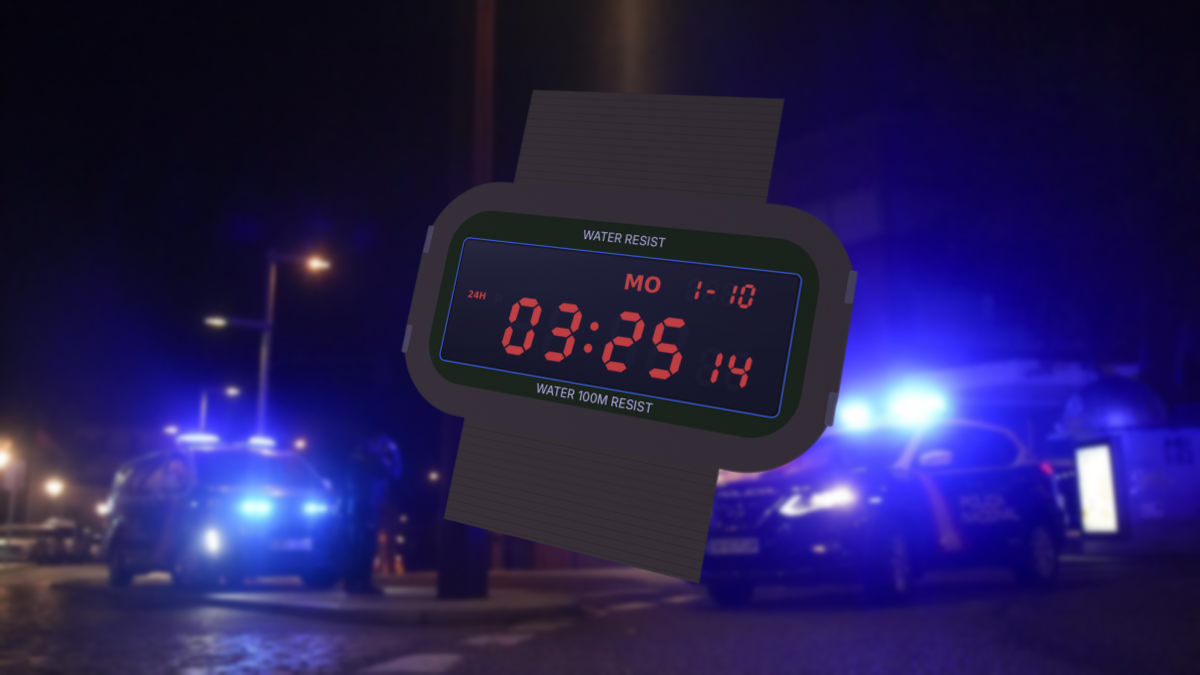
T03:25:14
